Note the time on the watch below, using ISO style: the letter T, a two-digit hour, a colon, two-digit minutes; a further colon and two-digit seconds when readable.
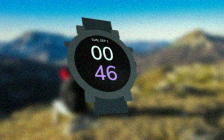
T00:46
